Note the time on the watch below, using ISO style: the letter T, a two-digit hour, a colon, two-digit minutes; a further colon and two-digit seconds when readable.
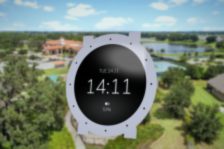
T14:11
